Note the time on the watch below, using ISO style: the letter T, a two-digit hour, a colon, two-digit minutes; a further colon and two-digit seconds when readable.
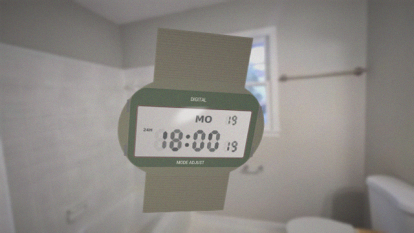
T18:00:19
